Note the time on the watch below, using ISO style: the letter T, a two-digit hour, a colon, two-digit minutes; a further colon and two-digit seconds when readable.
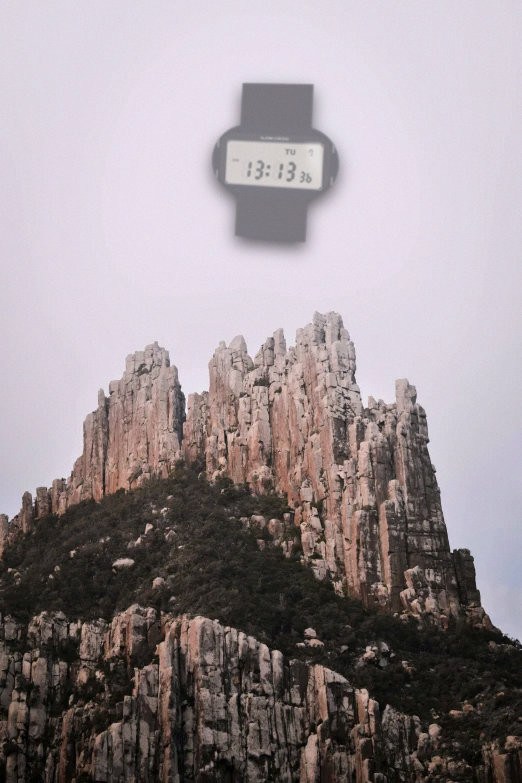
T13:13:36
